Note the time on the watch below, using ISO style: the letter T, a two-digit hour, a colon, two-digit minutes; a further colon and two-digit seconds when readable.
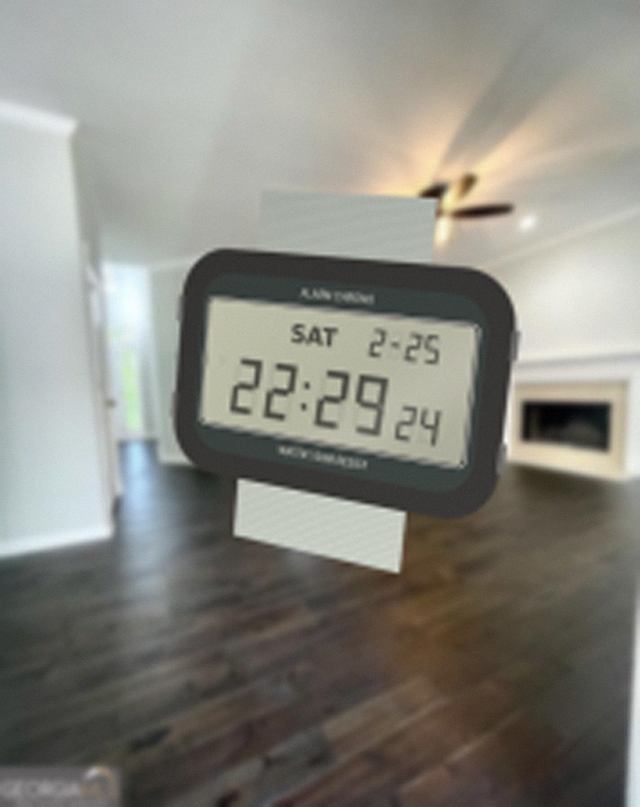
T22:29:24
